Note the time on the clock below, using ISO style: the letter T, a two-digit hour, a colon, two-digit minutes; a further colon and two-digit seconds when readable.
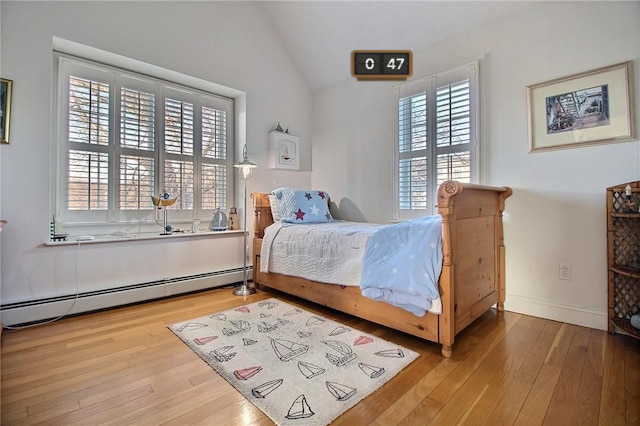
T00:47
